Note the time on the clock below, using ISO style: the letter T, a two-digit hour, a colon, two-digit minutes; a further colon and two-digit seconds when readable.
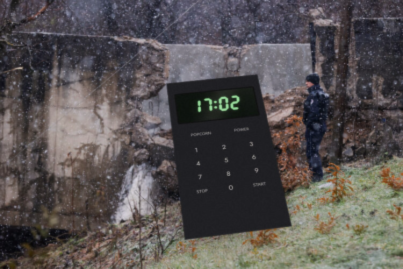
T17:02
